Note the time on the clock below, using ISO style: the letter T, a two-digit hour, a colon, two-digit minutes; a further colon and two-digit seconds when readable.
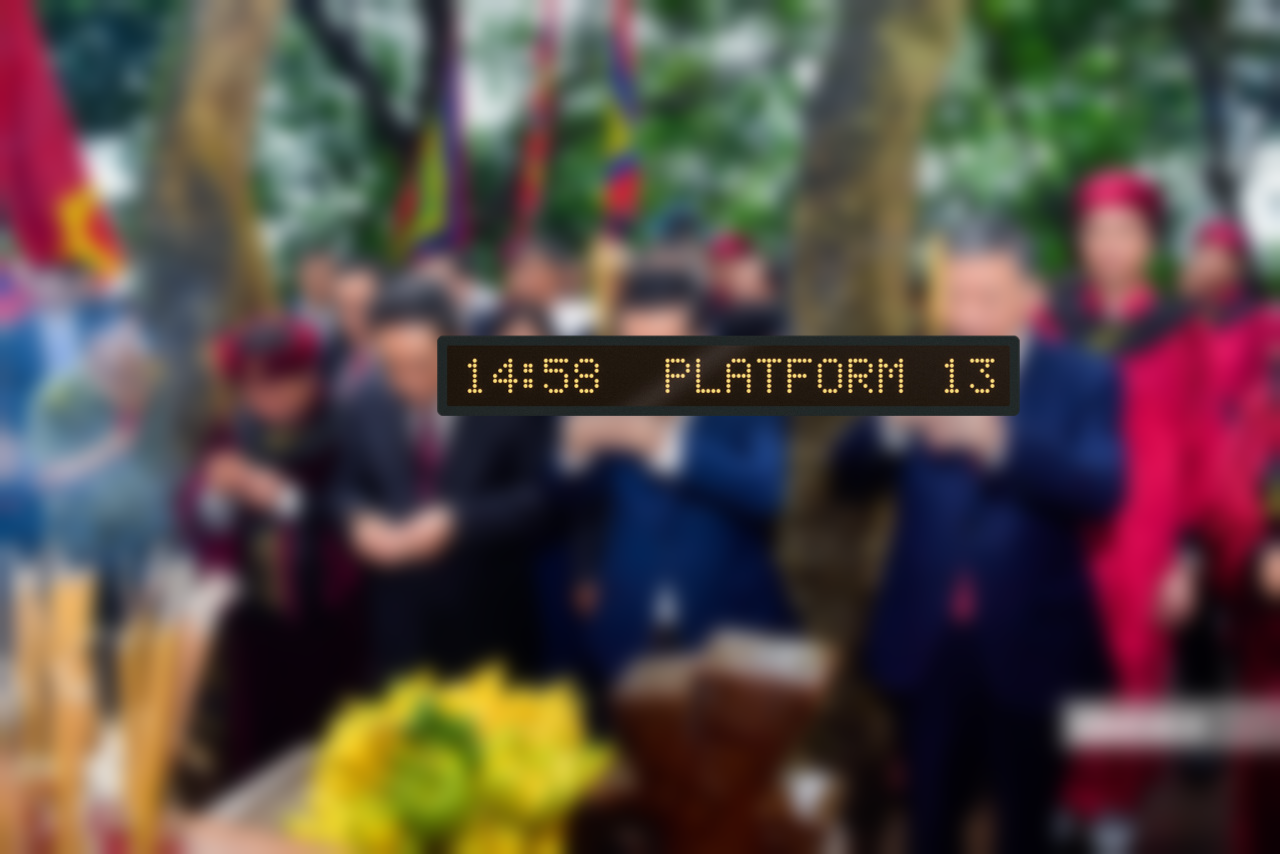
T14:58
